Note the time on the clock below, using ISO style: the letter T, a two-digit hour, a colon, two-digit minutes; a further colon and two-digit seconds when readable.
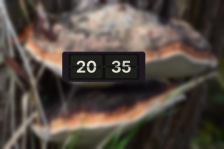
T20:35
